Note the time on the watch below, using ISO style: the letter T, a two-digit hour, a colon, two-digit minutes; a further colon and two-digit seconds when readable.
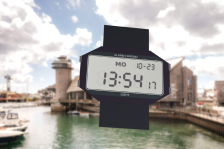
T13:54:17
